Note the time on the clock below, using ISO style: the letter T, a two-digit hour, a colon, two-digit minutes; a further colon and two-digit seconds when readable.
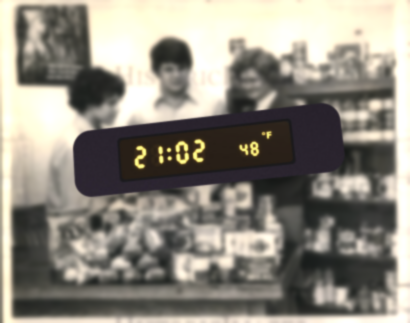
T21:02
